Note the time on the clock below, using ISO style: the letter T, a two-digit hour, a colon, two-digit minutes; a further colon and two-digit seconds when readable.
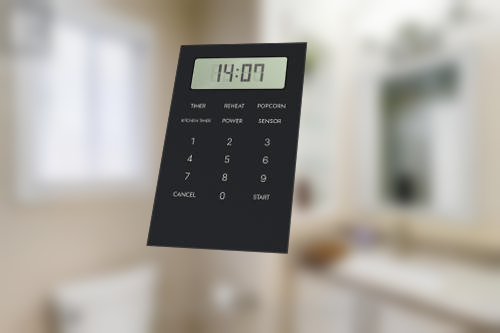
T14:07
